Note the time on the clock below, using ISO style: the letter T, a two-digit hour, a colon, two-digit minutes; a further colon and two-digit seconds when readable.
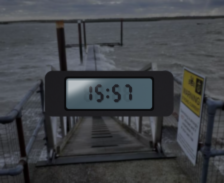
T15:57
